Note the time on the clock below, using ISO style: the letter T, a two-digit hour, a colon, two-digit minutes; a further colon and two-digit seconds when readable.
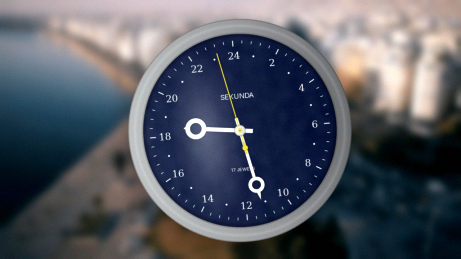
T18:27:58
